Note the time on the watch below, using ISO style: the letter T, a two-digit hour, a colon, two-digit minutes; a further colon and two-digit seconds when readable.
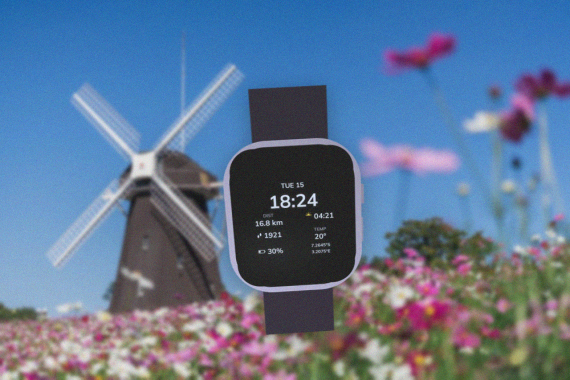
T18:24
